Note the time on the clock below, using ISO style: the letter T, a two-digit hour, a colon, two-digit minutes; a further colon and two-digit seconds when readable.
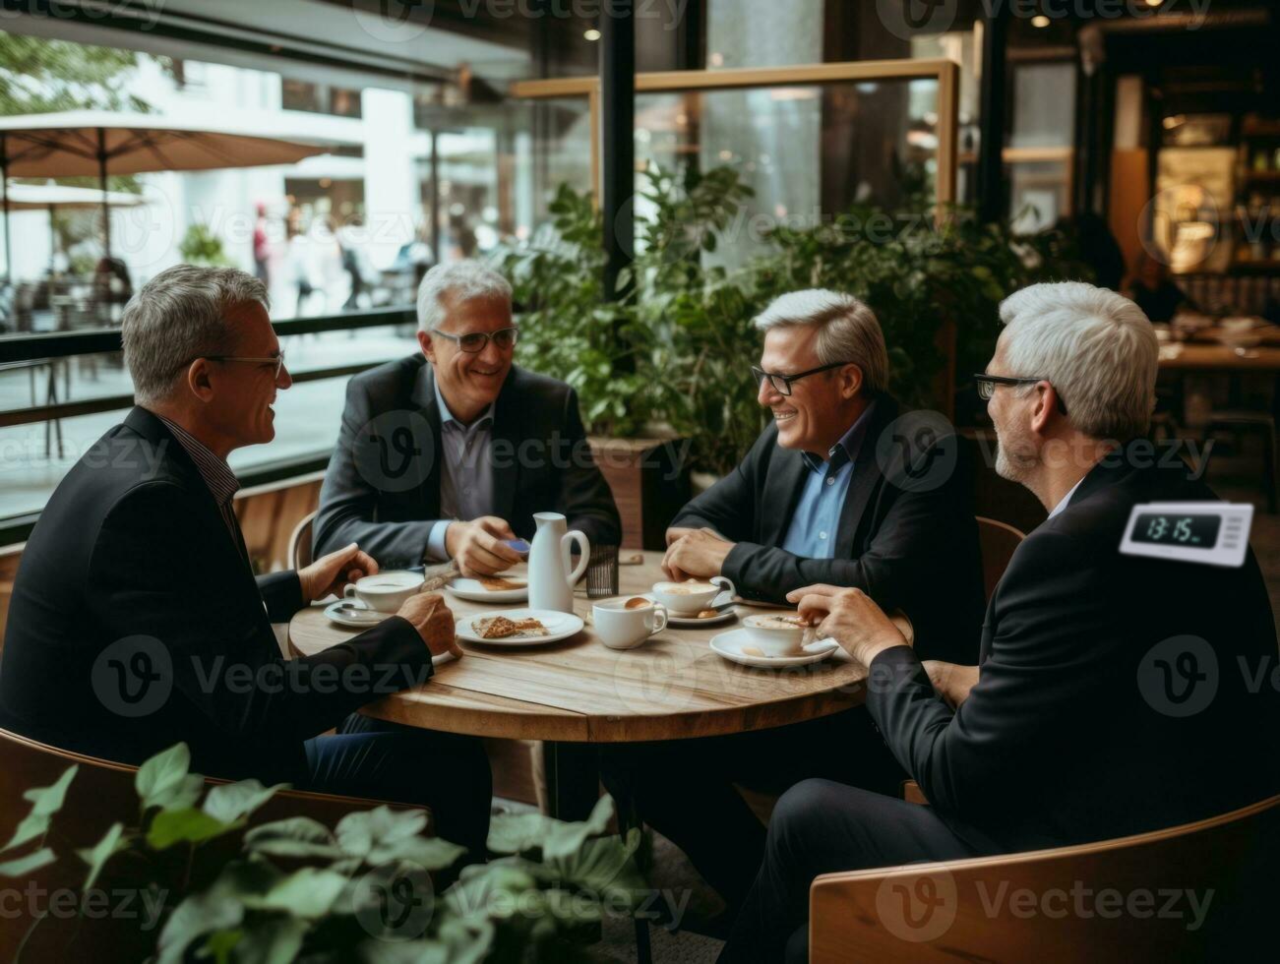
T13:15
